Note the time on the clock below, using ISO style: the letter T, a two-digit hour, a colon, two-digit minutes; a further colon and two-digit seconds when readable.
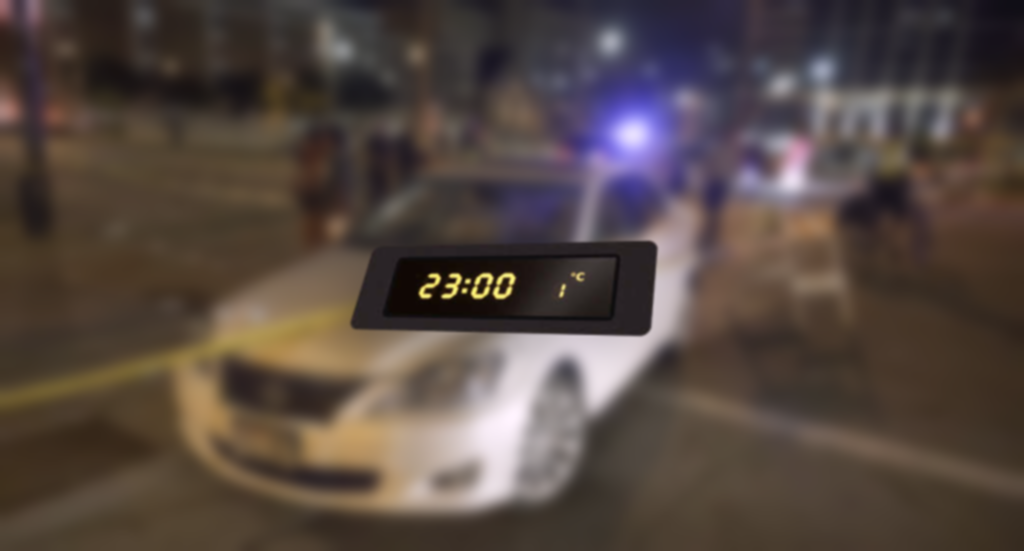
T23:00
